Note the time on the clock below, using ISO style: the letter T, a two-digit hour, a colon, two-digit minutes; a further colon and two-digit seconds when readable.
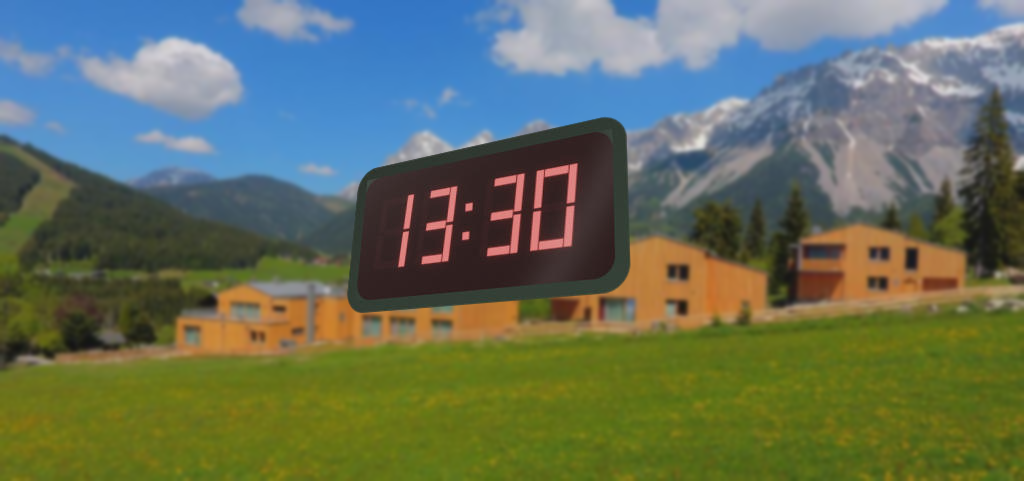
T13:30
